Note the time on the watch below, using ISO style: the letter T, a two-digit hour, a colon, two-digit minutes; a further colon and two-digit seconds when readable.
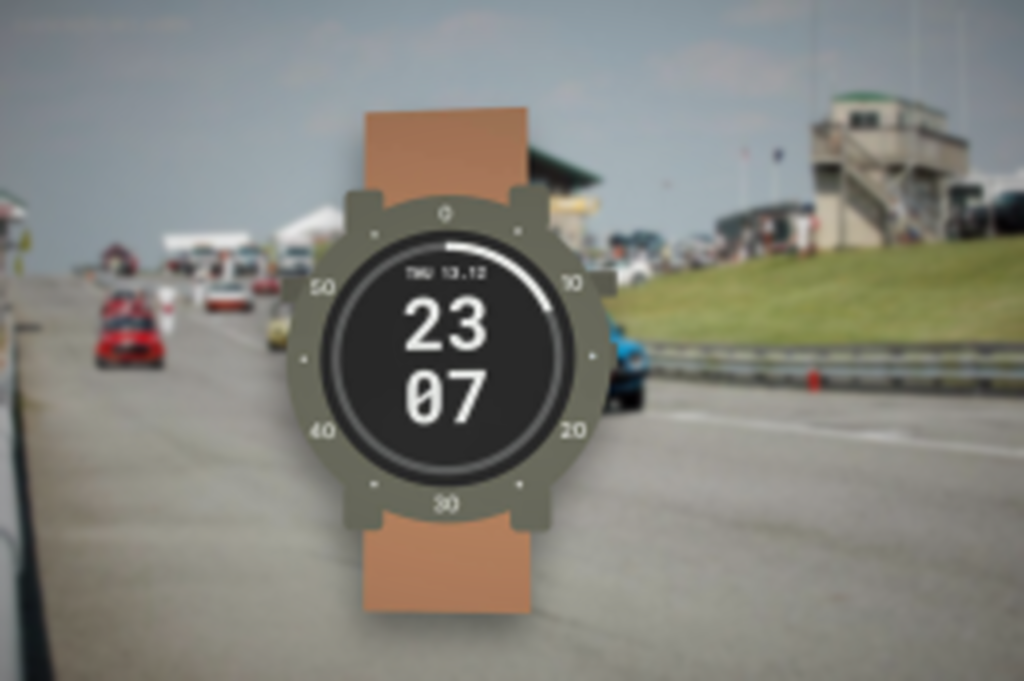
T23:07
